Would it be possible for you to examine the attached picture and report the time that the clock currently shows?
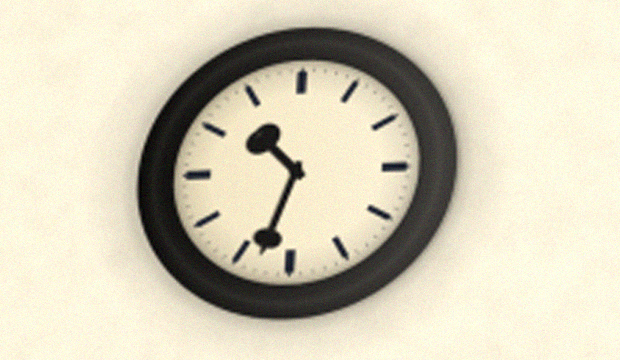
10:33
